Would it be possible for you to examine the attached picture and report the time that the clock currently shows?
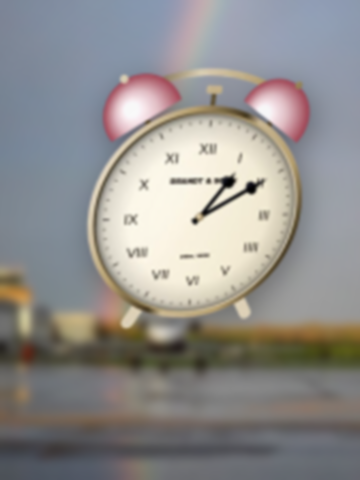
1:10
